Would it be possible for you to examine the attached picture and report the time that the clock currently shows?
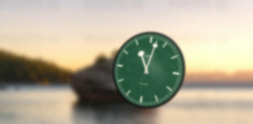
11:02
